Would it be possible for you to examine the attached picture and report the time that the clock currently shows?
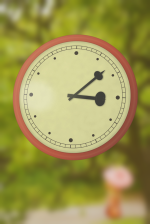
3:08
